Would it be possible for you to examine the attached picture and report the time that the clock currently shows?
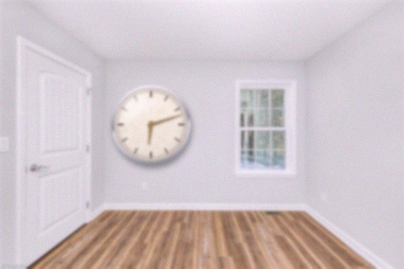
6:12
